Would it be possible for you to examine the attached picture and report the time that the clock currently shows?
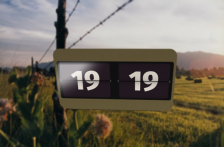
19:19
